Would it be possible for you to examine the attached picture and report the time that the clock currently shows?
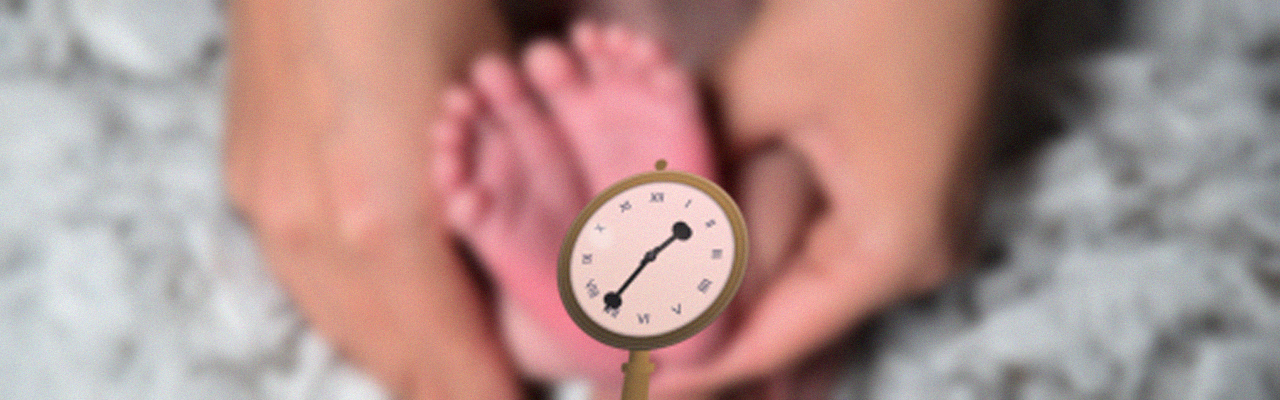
1:36
